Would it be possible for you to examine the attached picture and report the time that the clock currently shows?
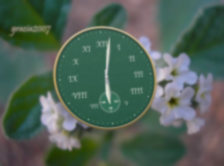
6:02
